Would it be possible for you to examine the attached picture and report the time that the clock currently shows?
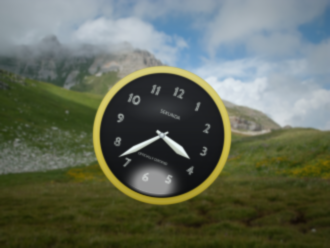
3:37
